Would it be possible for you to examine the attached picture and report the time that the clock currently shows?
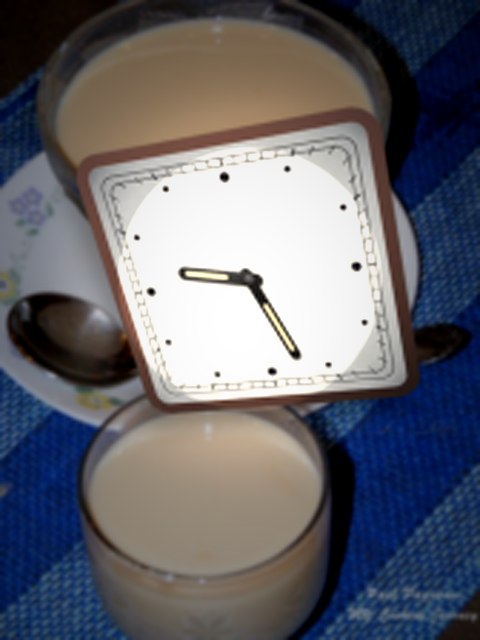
9:27
